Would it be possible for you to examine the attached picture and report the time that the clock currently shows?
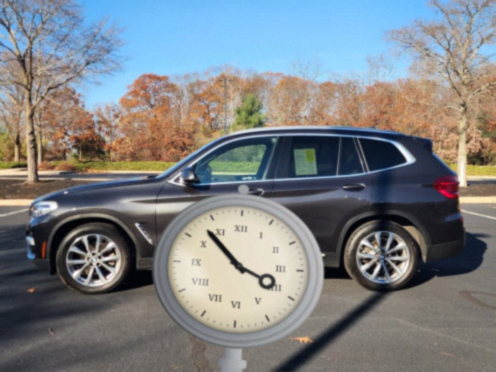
3:53
